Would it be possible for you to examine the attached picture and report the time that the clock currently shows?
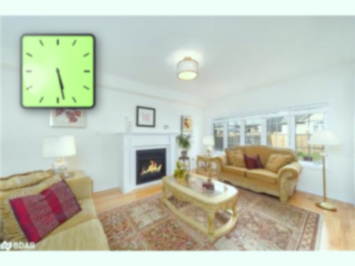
5:28
